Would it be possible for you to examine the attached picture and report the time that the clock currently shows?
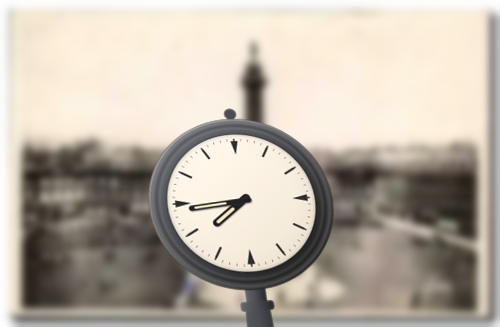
7:44
